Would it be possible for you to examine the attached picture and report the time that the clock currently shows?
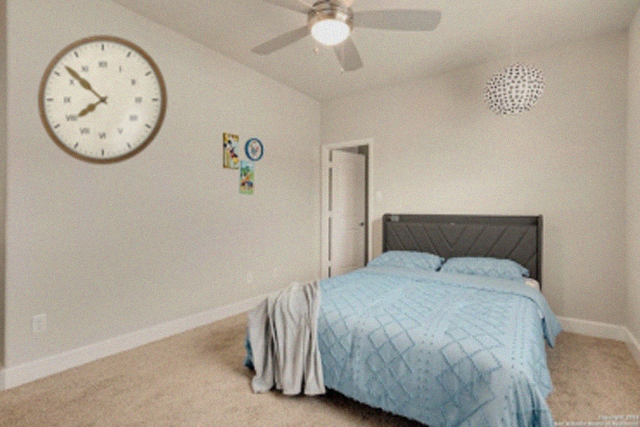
7:52
